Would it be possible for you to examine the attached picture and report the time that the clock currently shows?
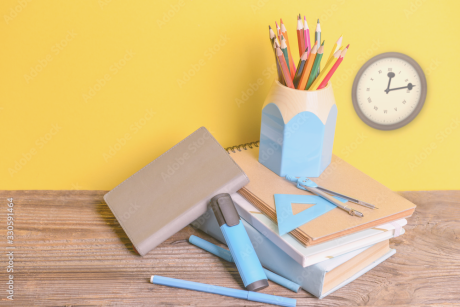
12:13
